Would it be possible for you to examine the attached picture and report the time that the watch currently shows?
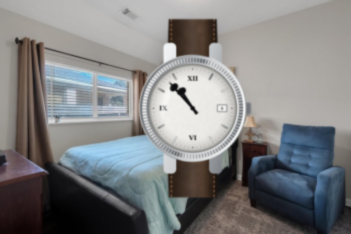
10:53
